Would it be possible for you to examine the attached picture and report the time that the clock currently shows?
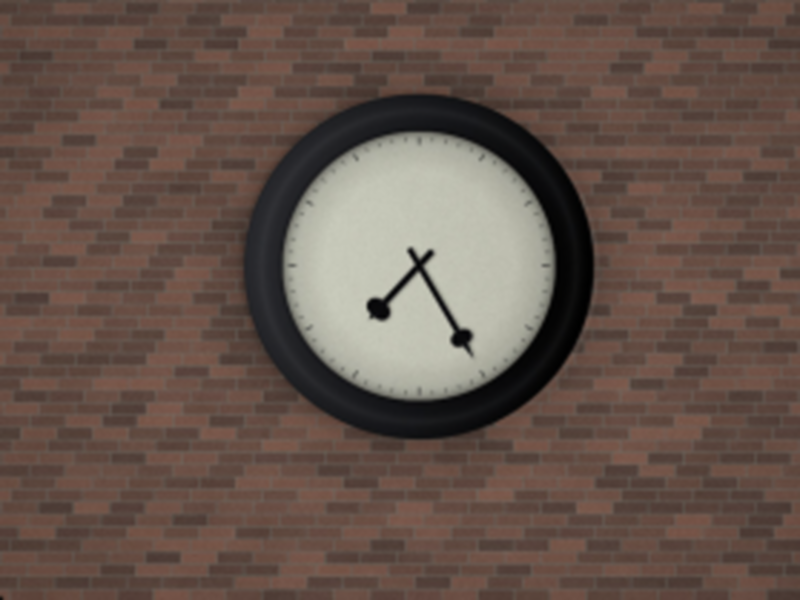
7:25
